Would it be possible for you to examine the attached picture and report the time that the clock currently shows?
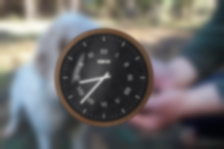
8:37
